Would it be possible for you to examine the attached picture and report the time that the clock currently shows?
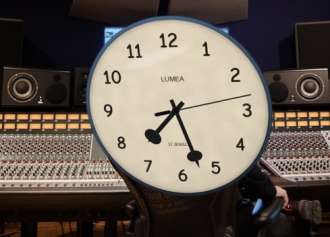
7:27:13
